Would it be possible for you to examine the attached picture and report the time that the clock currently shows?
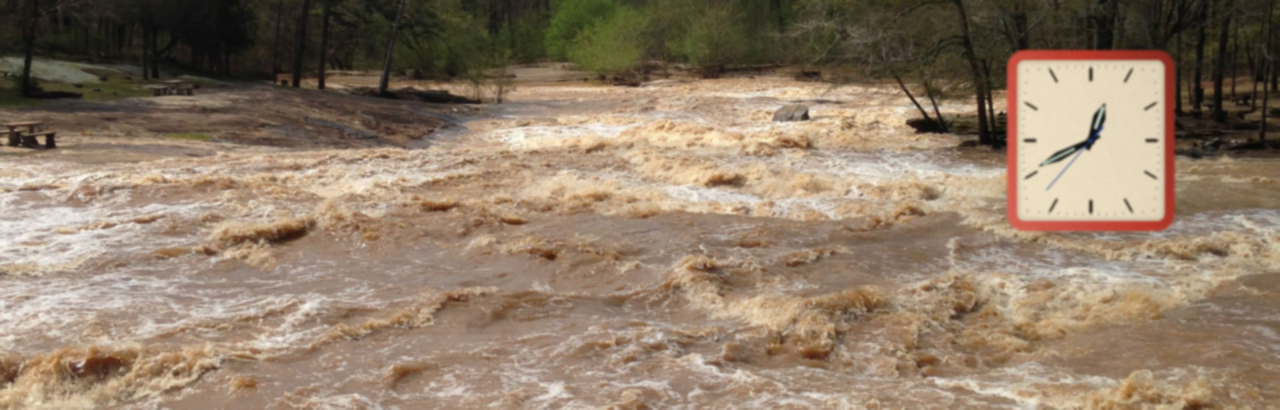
12:40:37
